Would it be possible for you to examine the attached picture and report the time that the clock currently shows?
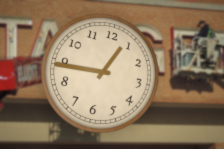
12:44
